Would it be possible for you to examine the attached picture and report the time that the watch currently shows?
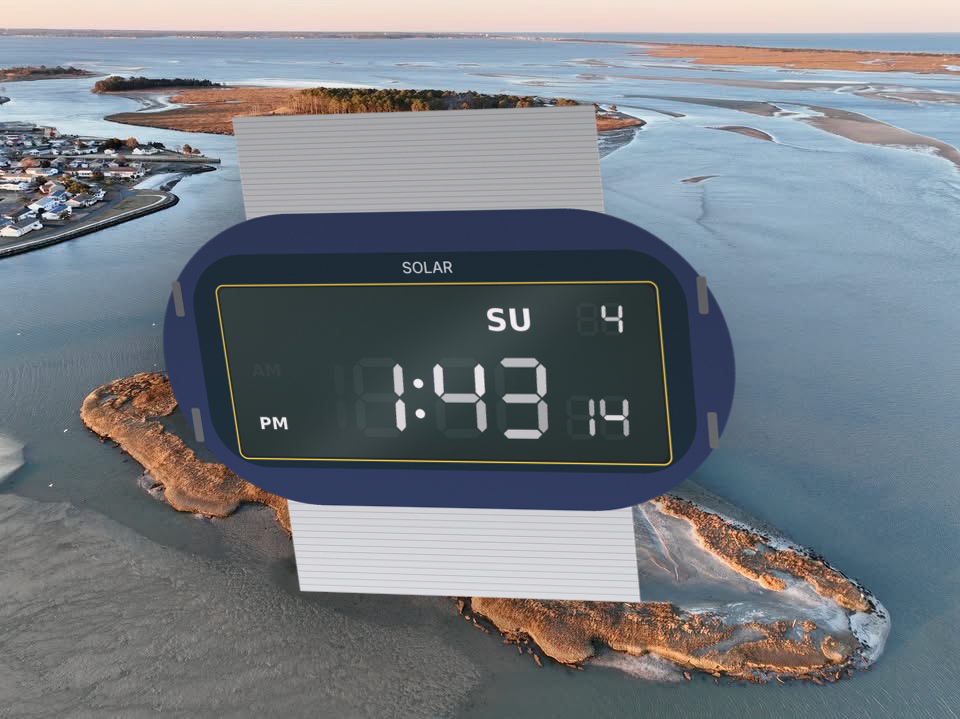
1:43:14
